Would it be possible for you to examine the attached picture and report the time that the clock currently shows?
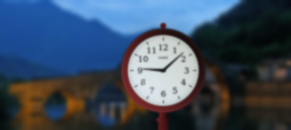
9:08
